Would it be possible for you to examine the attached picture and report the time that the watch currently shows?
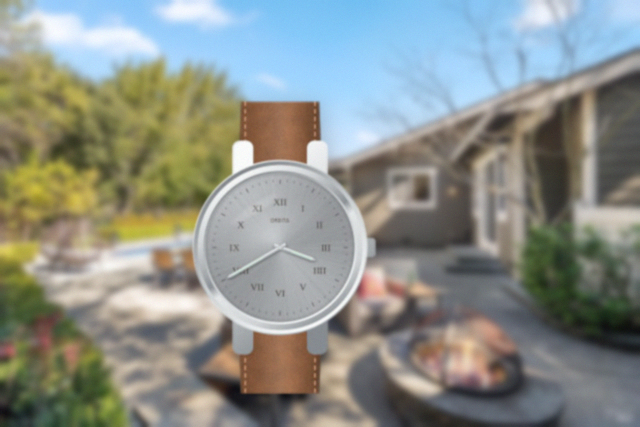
3:40
